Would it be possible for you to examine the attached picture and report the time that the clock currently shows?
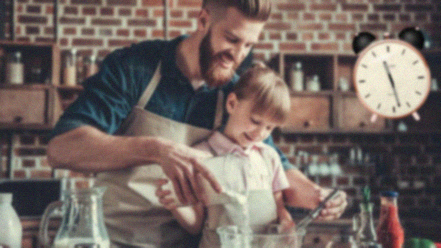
11:28
